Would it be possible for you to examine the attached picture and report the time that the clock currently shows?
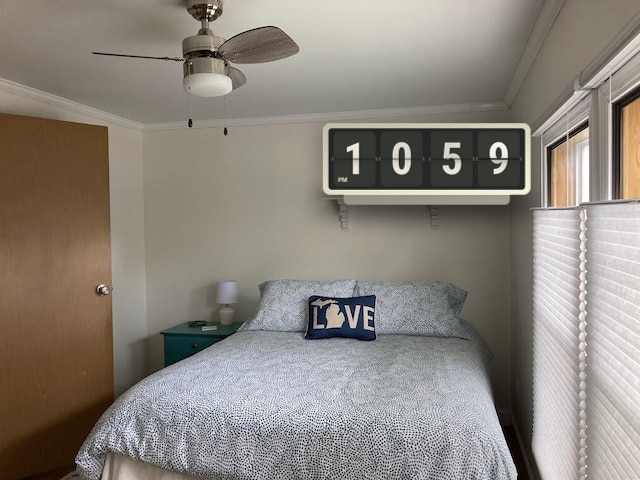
10:59
